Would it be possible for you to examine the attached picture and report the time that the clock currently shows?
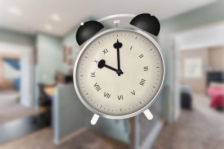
10:00
